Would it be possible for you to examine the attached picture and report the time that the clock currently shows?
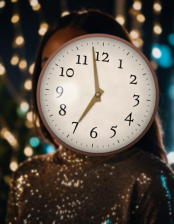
6:58
